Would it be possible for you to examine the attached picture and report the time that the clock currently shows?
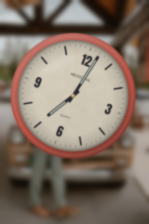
7:02
